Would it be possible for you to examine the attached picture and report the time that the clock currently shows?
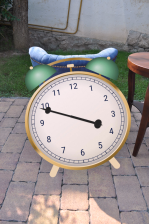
3:49
